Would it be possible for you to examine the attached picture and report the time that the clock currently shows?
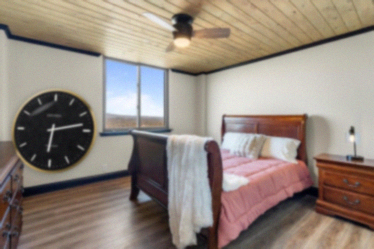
6:13
